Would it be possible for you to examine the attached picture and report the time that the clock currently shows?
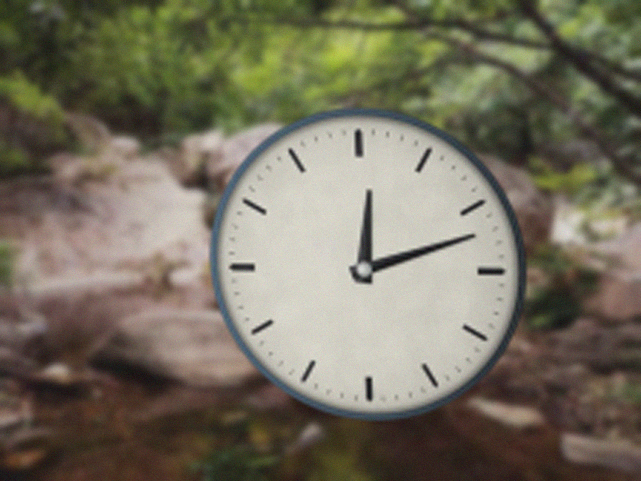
12:12
